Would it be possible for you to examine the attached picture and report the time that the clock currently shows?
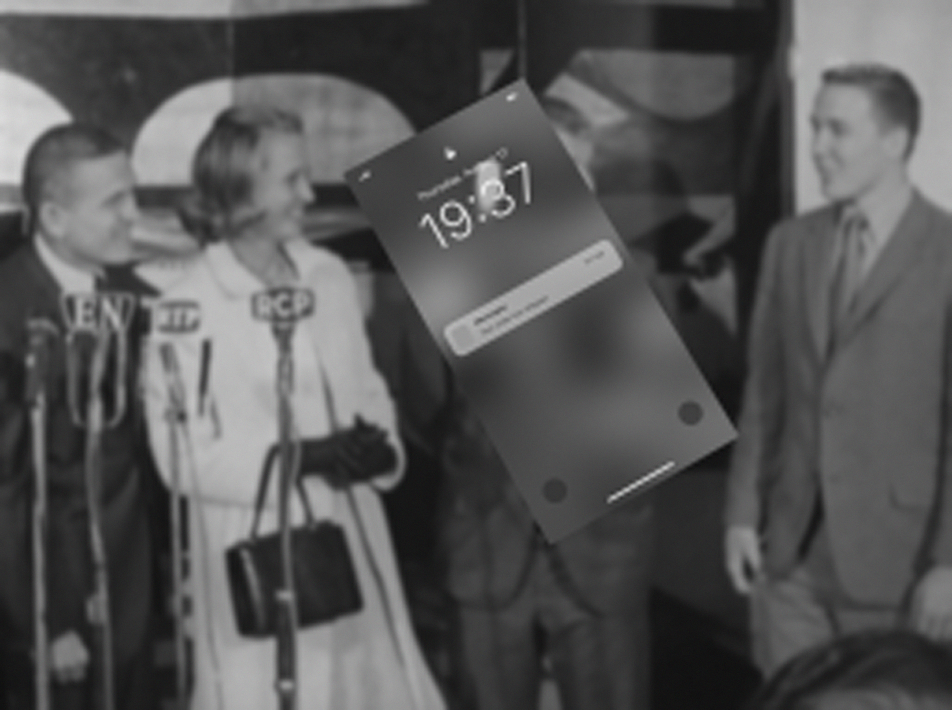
19:37
